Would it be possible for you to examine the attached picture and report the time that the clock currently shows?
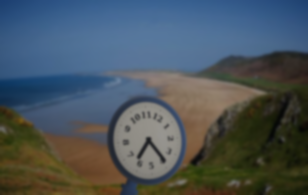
6:19
